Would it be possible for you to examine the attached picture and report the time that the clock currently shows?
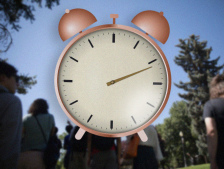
2:11
